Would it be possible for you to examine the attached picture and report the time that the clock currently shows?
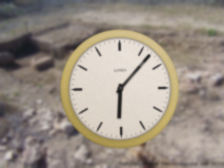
6:07
